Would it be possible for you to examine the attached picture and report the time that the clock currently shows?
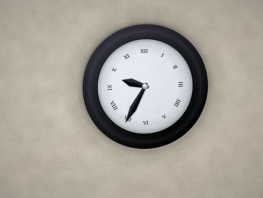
9:35
